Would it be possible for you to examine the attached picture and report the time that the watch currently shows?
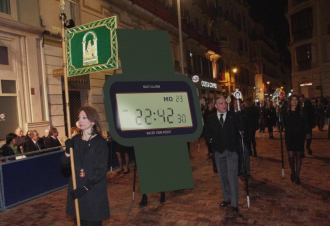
22:42:30
